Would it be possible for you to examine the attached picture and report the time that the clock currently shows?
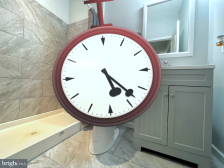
5:23
